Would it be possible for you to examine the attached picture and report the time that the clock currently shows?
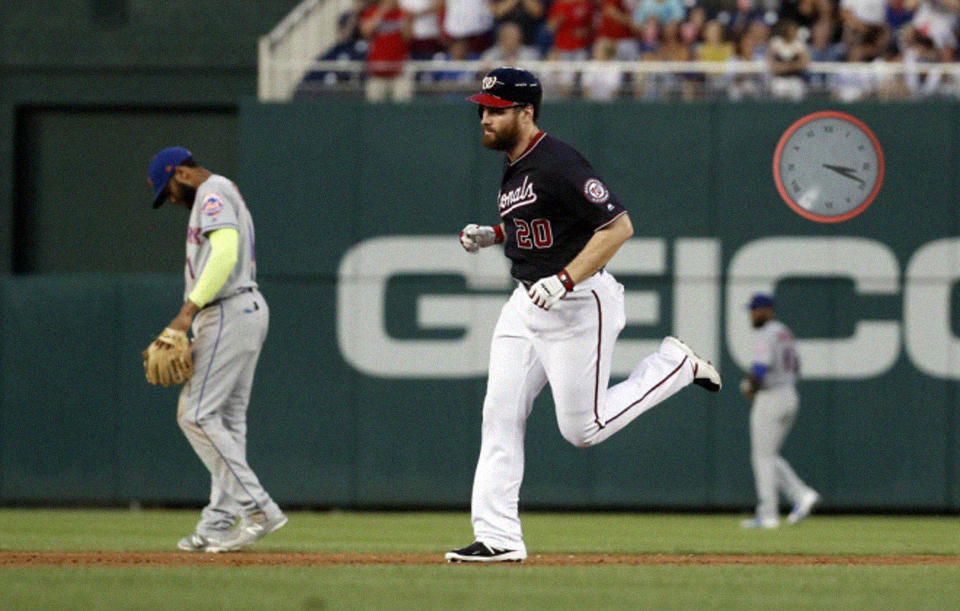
3:19
